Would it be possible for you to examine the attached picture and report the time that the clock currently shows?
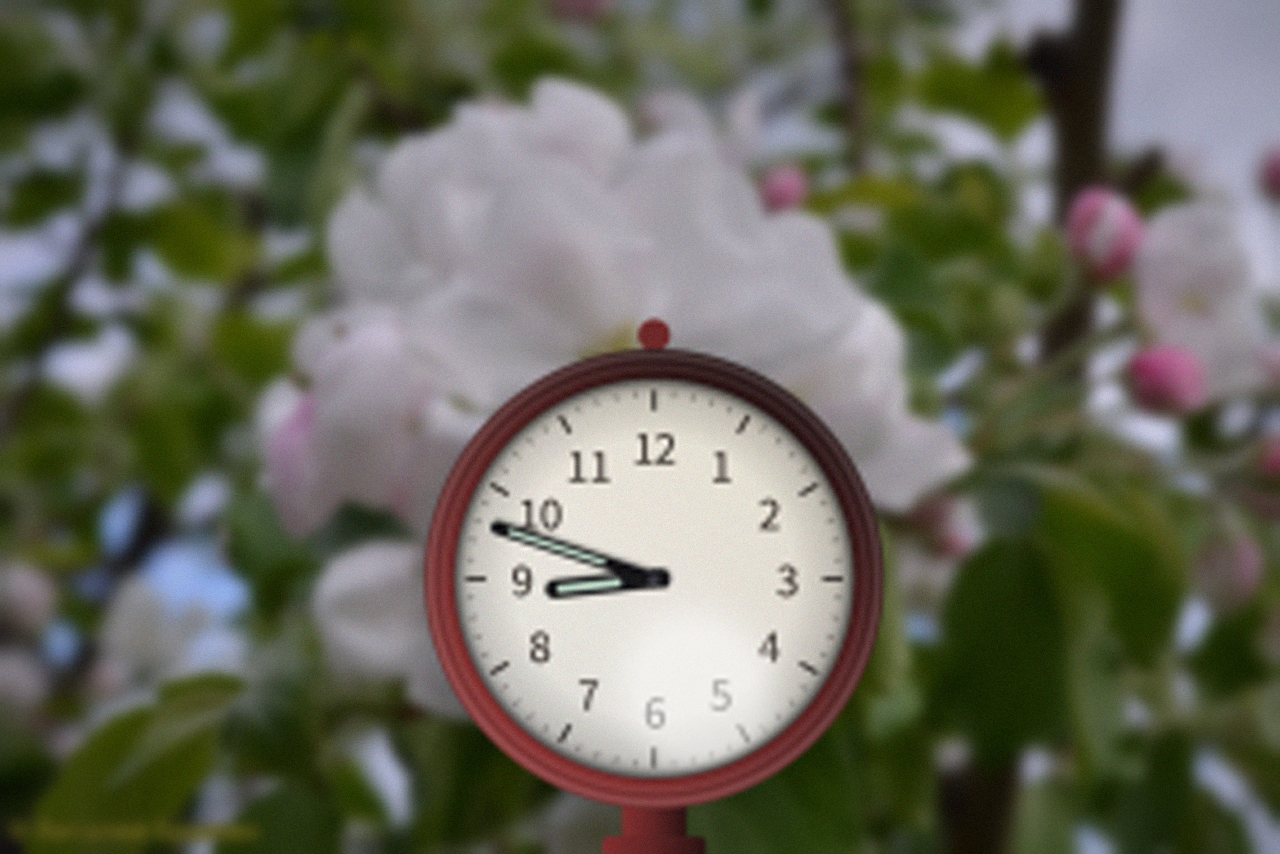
8:48
